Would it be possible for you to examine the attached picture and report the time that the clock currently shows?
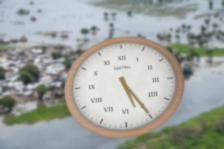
5:25
